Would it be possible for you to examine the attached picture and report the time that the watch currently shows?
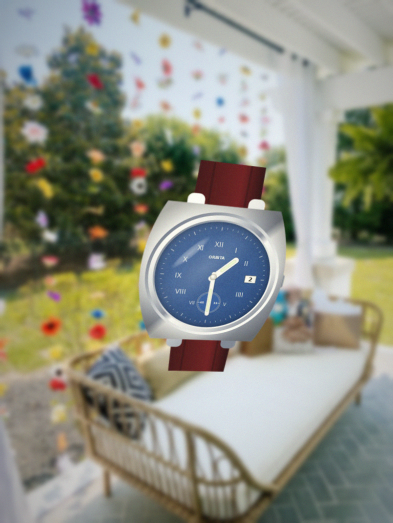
1:30
